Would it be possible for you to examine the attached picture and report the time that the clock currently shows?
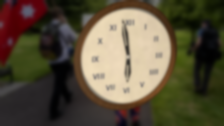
5:58
